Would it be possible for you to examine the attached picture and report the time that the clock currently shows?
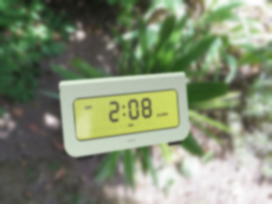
2:08
